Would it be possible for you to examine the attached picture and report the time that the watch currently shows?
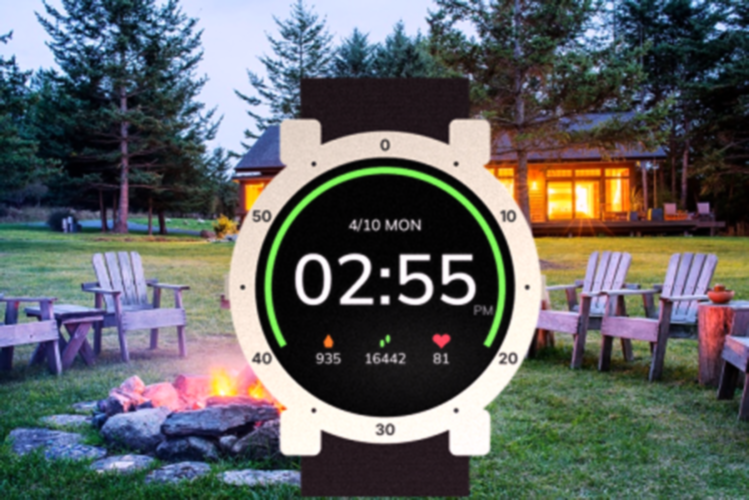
2:55
